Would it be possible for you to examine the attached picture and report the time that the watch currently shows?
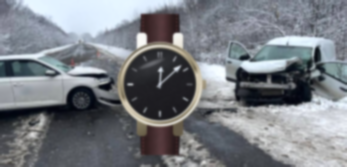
12:08
